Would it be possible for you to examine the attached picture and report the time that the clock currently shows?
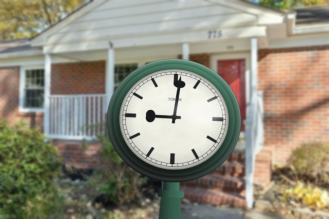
9:01
